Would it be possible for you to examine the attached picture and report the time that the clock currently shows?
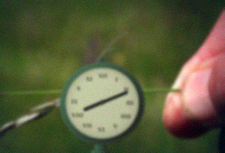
8:11
